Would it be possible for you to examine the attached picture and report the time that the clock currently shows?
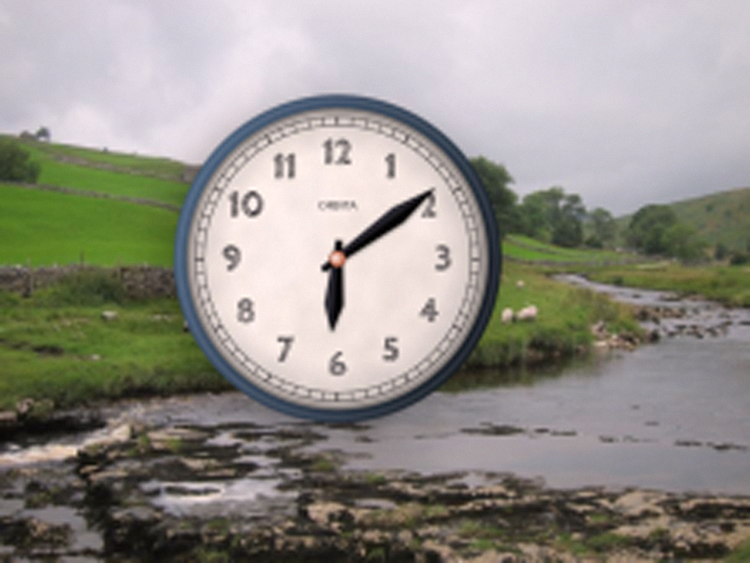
6:09
